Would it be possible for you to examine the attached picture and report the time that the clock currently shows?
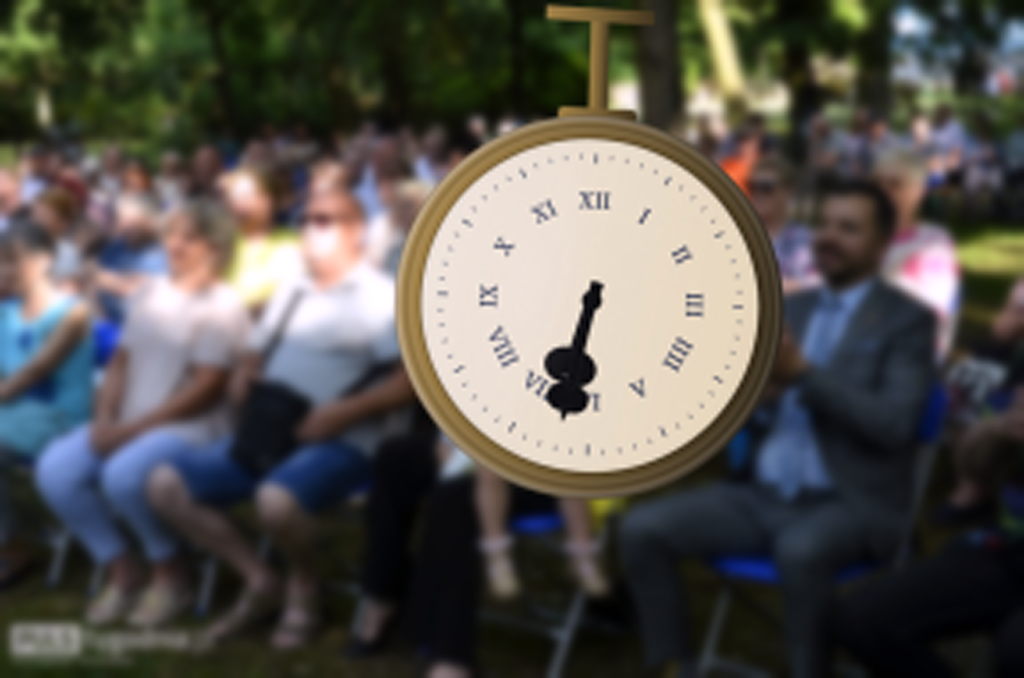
6:32
